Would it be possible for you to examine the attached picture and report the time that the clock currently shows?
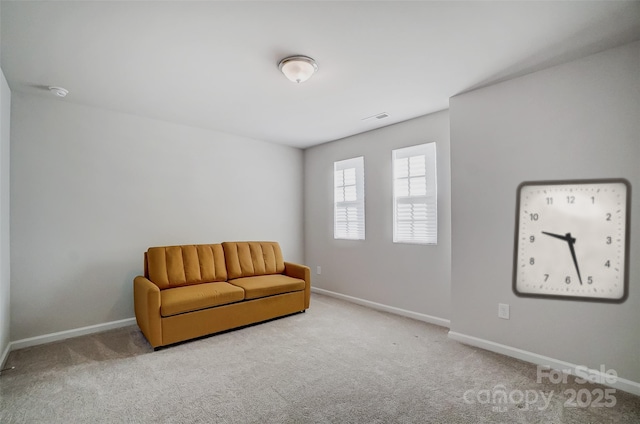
9:27
